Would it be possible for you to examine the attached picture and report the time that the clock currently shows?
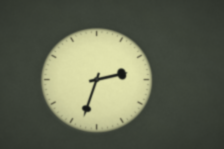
2:33
